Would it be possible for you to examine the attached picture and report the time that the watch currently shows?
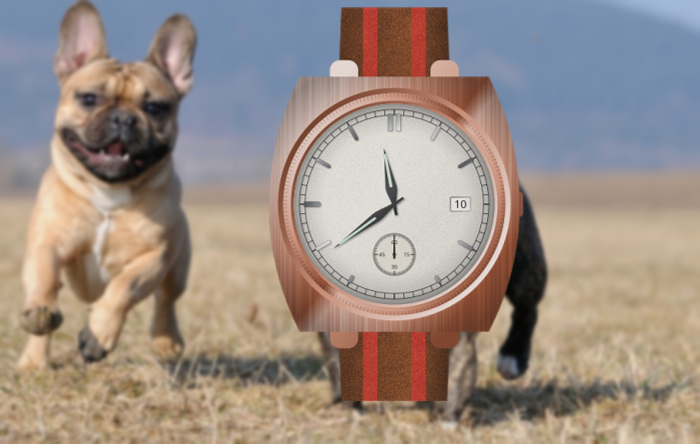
11:39
